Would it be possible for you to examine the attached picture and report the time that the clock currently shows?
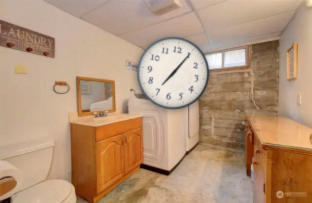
7:05
